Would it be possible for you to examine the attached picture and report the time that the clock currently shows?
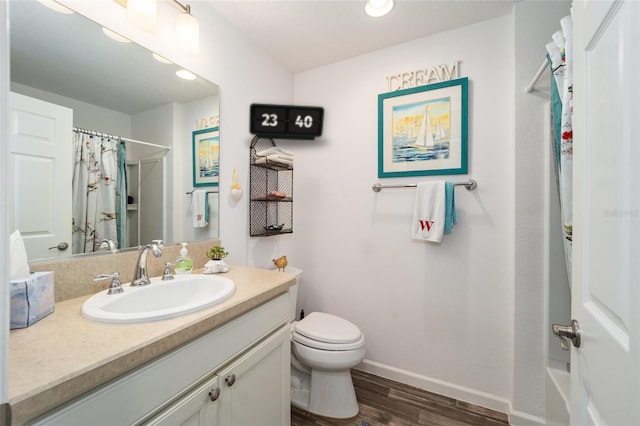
23:40
